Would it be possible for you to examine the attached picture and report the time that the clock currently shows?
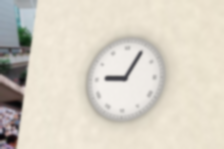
9:05
